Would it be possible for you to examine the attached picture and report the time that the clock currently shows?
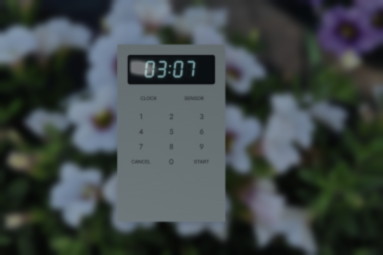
3:07
